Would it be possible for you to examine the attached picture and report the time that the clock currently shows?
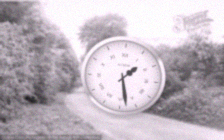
1:28
